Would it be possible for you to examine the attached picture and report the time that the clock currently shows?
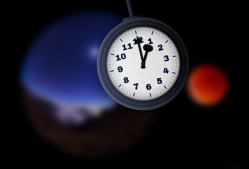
1:00
